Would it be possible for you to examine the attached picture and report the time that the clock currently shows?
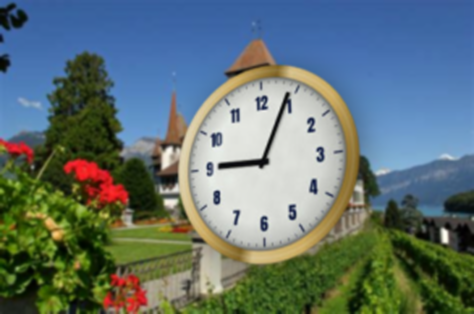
9:04
